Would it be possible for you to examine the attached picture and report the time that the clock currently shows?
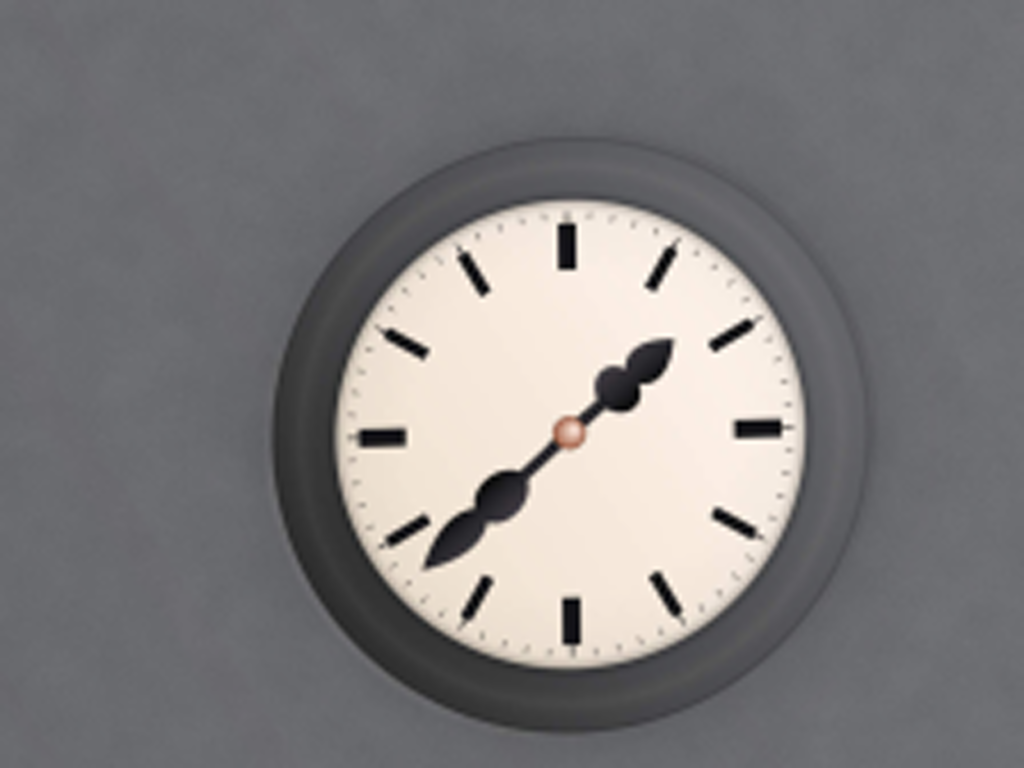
1:38
